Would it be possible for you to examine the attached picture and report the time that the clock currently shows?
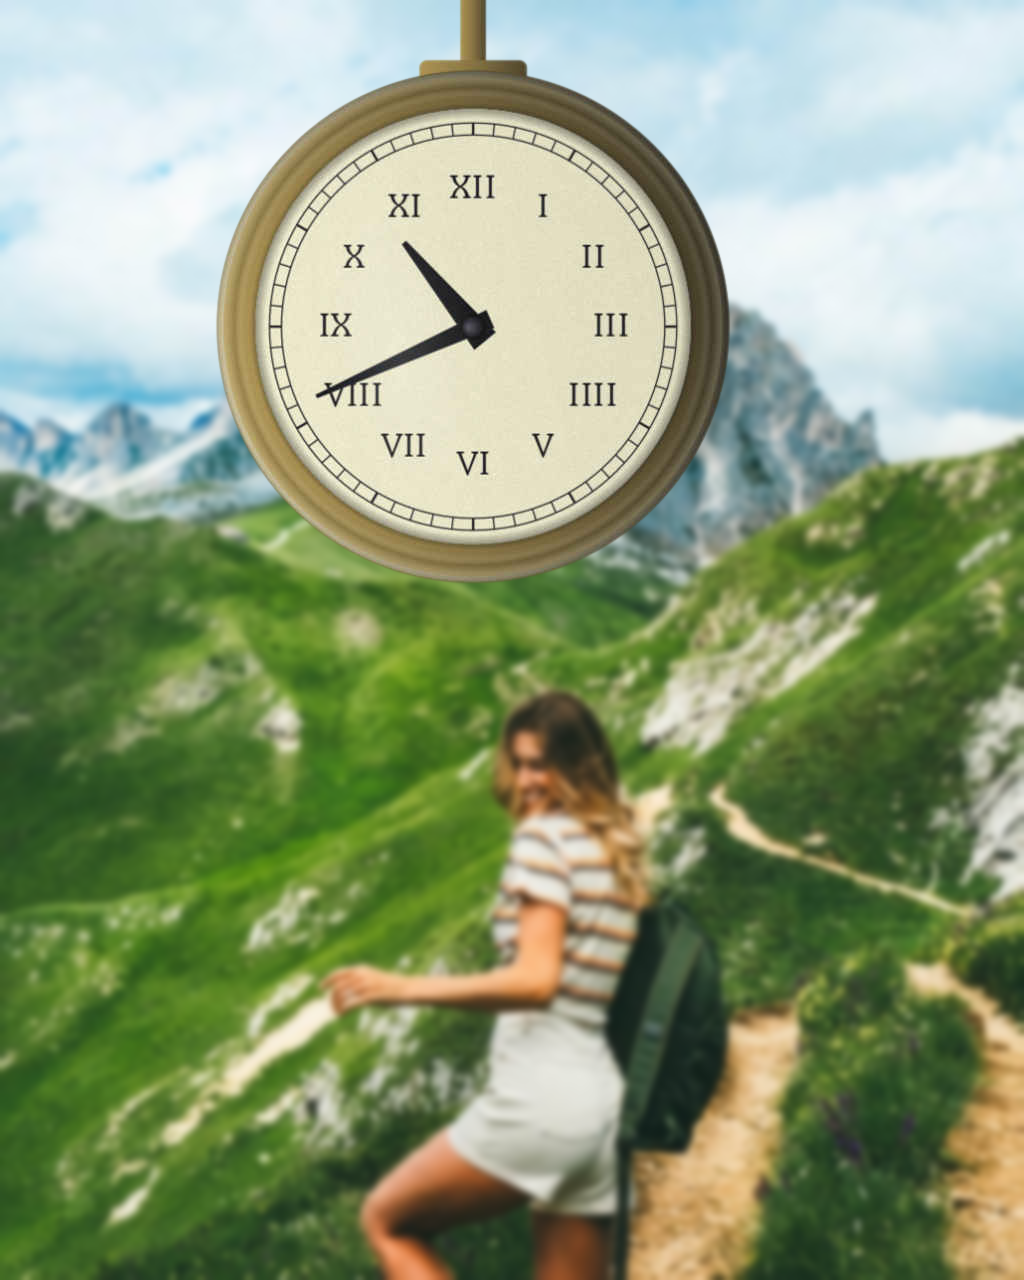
10:41
